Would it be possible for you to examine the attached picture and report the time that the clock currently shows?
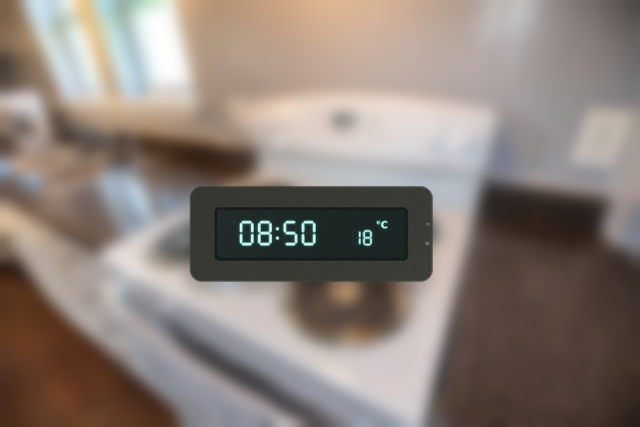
8:50
